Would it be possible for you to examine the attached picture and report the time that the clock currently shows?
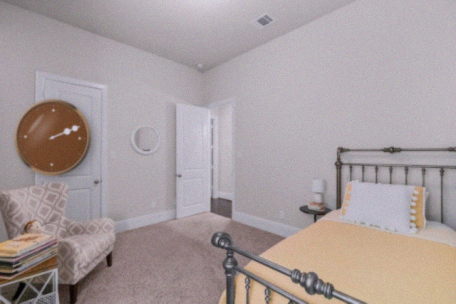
2:11
